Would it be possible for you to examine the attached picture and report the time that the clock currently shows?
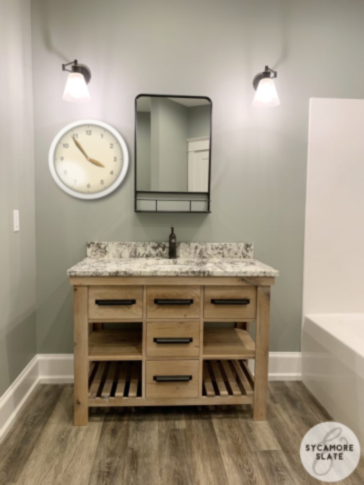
3:54
